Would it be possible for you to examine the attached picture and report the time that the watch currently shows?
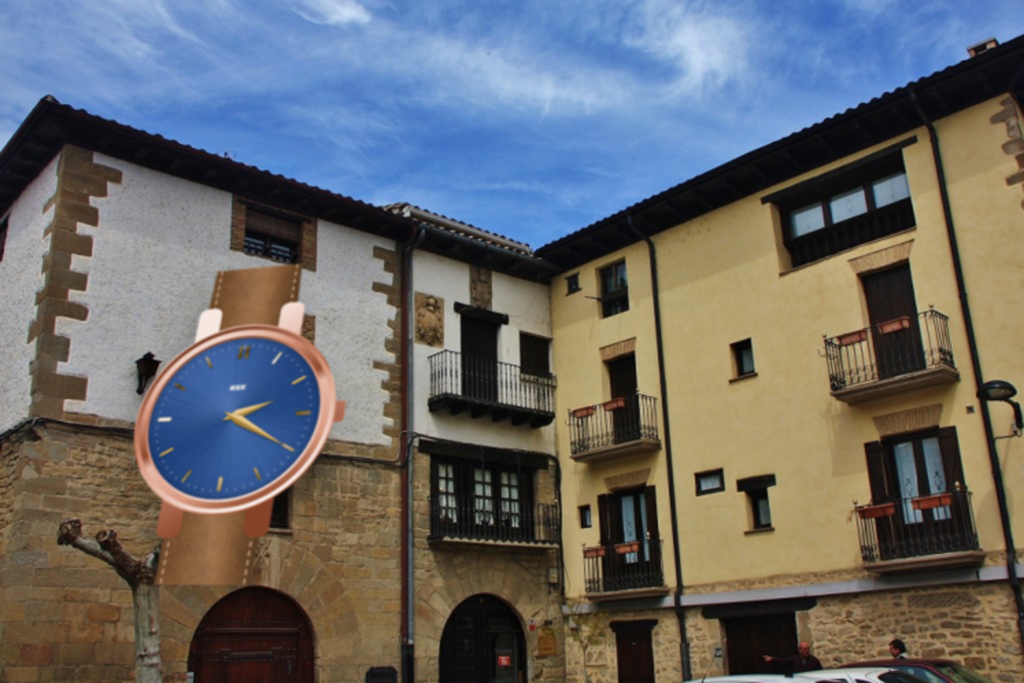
2:20
